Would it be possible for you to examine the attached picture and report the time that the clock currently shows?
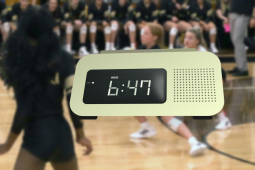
6:47
